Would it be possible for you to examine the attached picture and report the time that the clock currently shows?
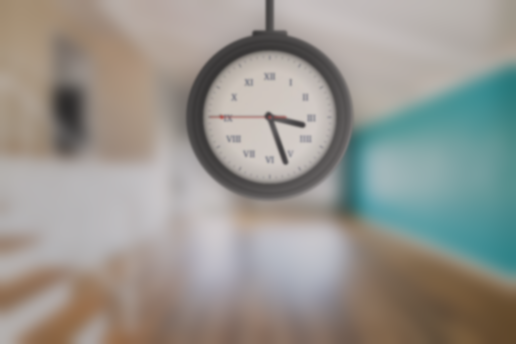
3:26:45
